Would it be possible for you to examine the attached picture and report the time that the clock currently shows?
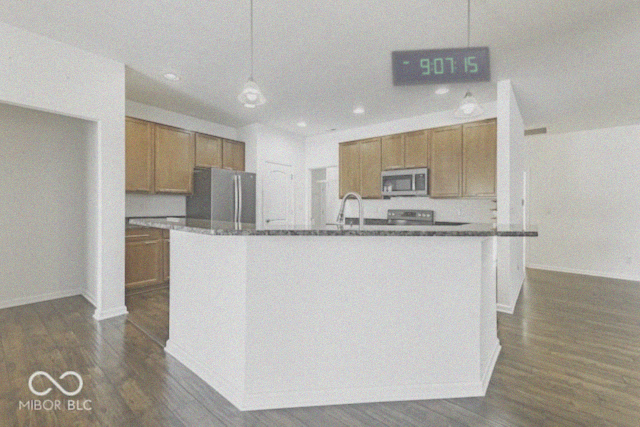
9:07:15
